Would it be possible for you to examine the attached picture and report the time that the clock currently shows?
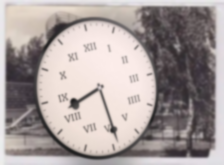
8:29
